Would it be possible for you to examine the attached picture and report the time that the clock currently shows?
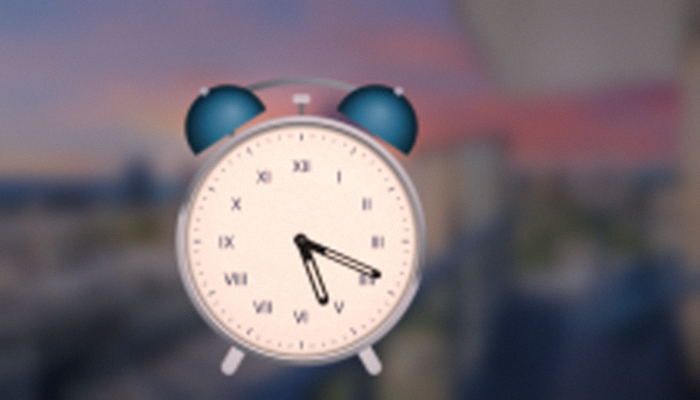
5:19
